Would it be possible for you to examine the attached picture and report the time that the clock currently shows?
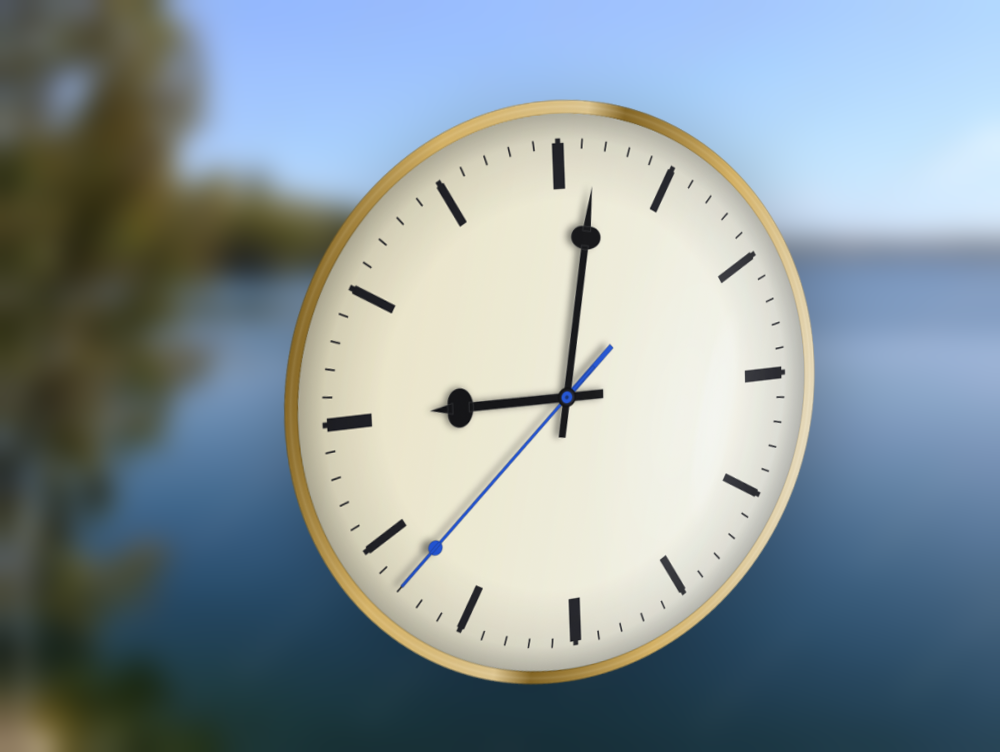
9:01:38
